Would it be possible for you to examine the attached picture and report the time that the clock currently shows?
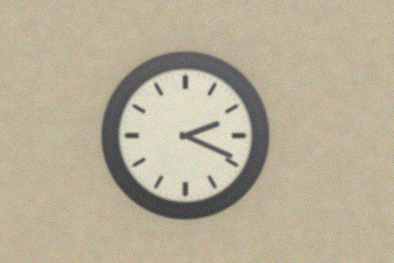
2:19
